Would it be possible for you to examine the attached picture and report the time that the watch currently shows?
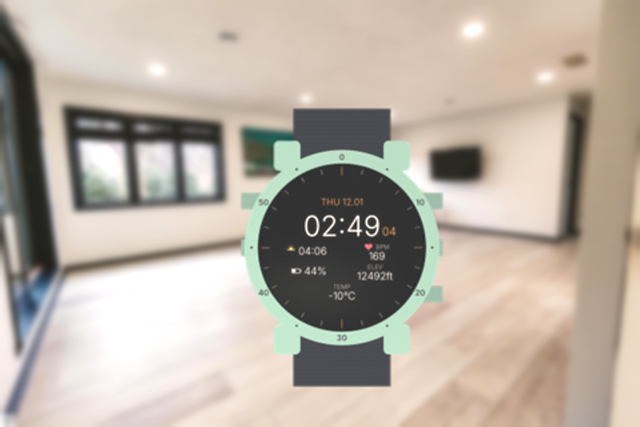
2:49:04
